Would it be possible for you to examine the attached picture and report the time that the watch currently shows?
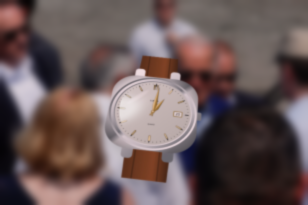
1:01
